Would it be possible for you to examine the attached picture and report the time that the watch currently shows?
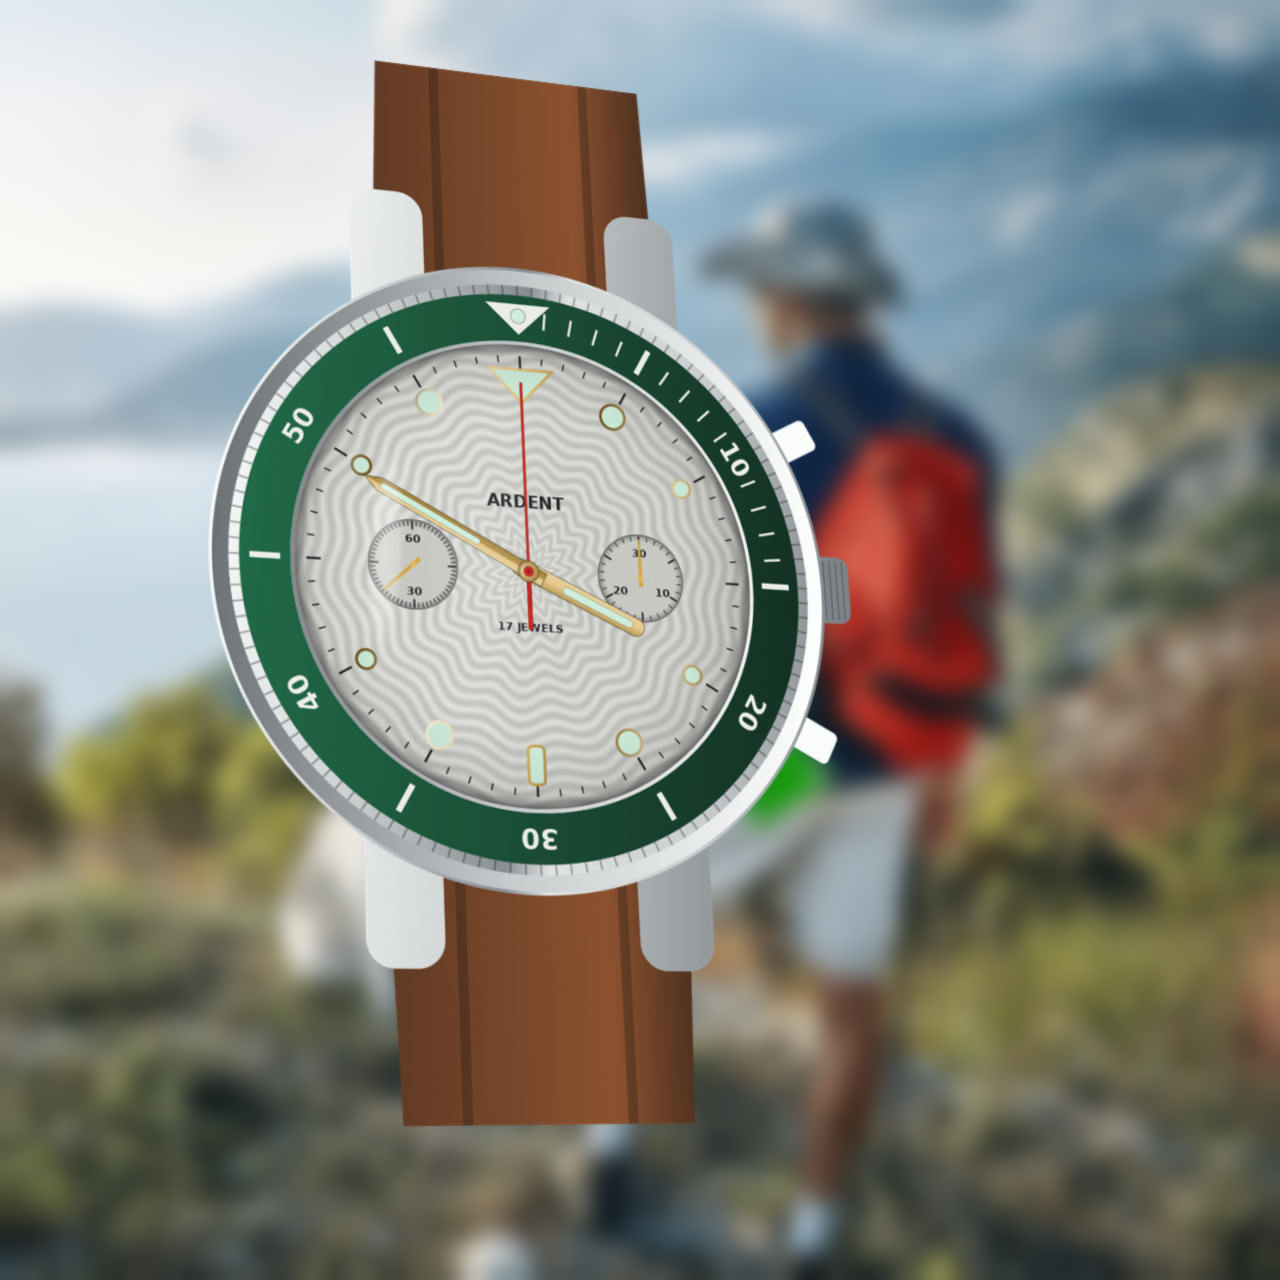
3:49:38
